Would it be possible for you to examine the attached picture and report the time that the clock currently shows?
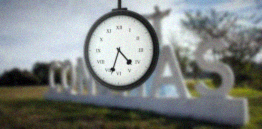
4:33
